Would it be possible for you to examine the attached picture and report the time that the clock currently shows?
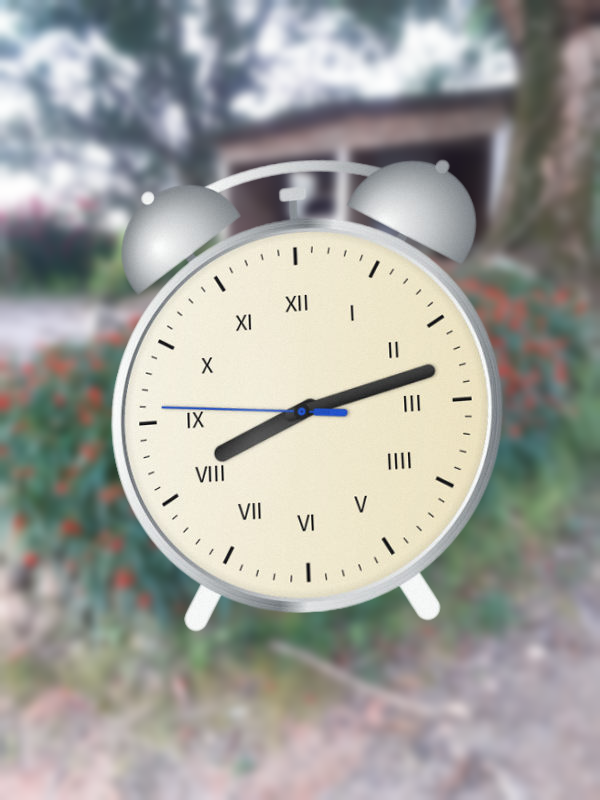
8:12:46
